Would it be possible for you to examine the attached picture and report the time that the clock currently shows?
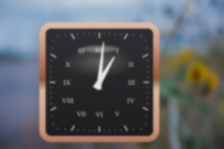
1:01
